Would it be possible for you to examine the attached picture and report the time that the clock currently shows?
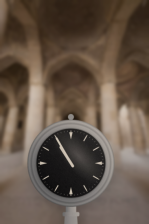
10:55
